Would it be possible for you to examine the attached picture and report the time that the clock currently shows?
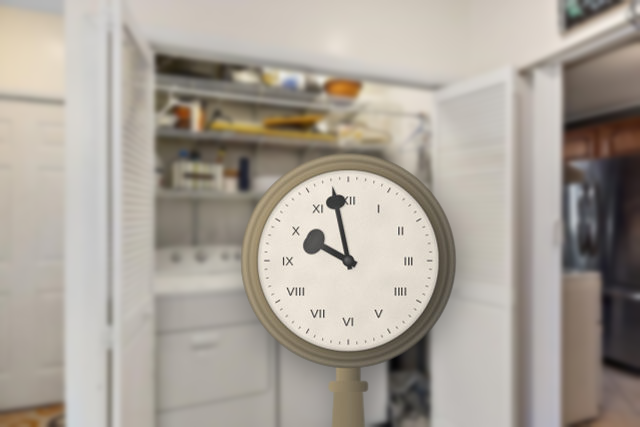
9:58
